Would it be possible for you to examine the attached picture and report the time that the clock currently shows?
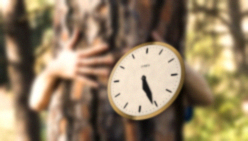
5:26
